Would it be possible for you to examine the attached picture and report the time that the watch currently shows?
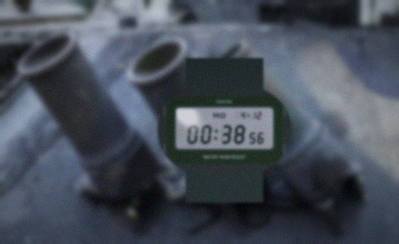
0:38:56
